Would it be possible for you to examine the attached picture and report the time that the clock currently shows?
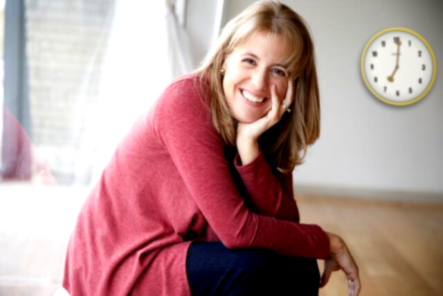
7:01
